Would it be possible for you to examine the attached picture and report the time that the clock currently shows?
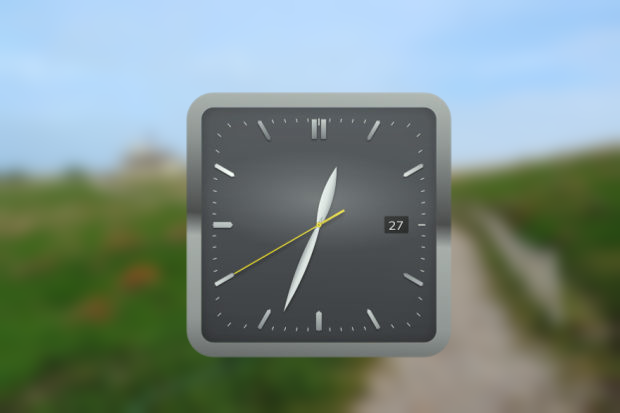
12:33:40
